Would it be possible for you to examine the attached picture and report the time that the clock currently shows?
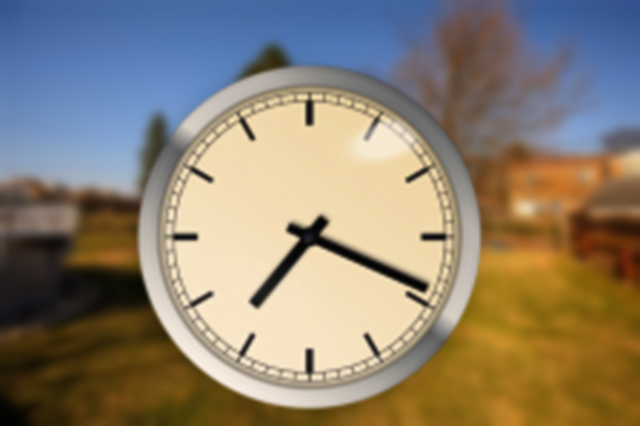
7:19
